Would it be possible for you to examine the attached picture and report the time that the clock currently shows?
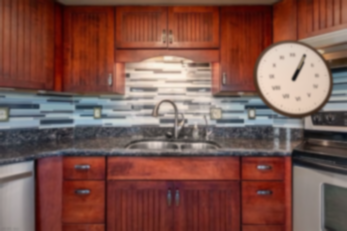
1:05
